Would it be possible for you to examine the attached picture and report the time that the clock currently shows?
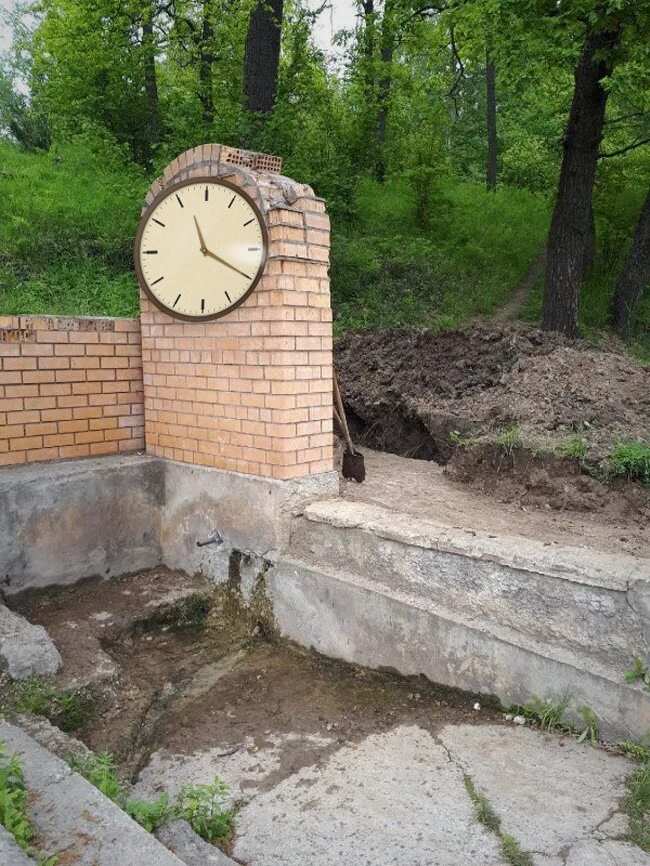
11:20
